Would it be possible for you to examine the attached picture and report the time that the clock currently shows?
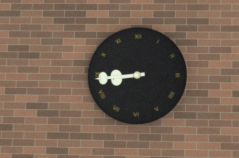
8:44
